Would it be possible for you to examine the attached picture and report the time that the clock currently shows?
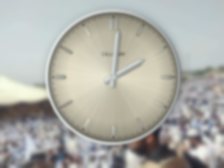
2:01
